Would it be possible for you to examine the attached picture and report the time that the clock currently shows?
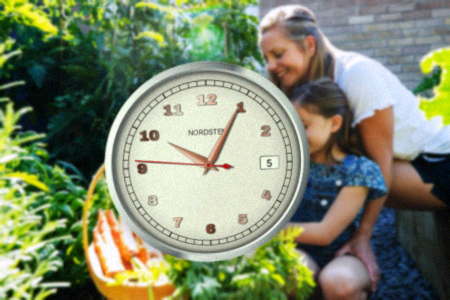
10:04:46
